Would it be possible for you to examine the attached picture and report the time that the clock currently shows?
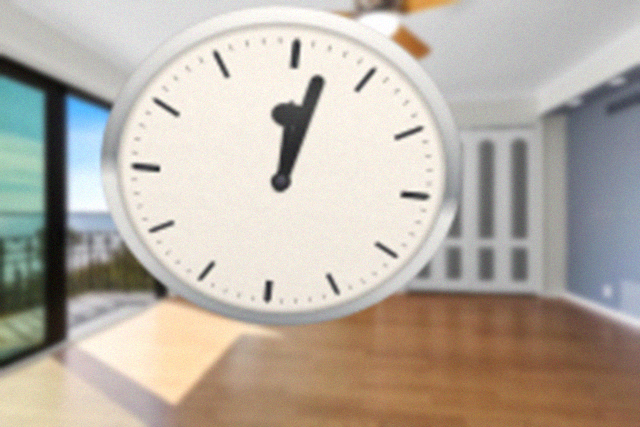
12:02
